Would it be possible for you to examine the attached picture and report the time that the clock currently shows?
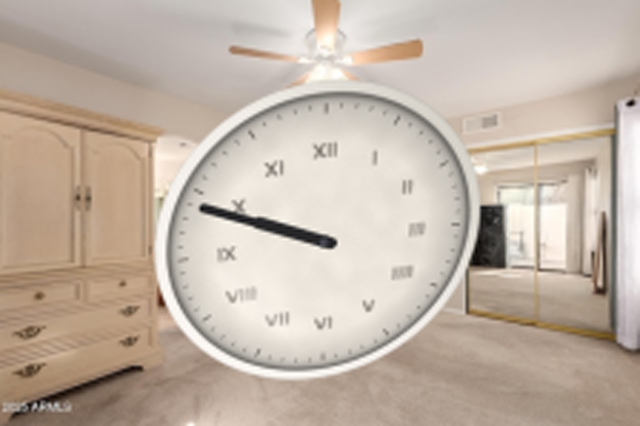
9:49
